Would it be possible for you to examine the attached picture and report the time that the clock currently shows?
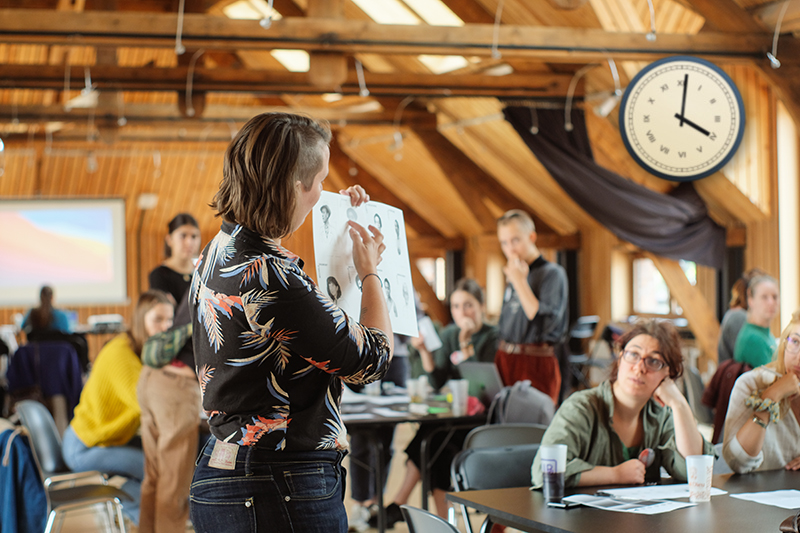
4:01
